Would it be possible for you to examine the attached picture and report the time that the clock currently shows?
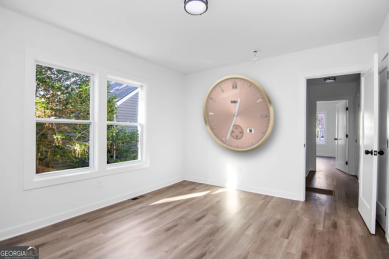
12:34
